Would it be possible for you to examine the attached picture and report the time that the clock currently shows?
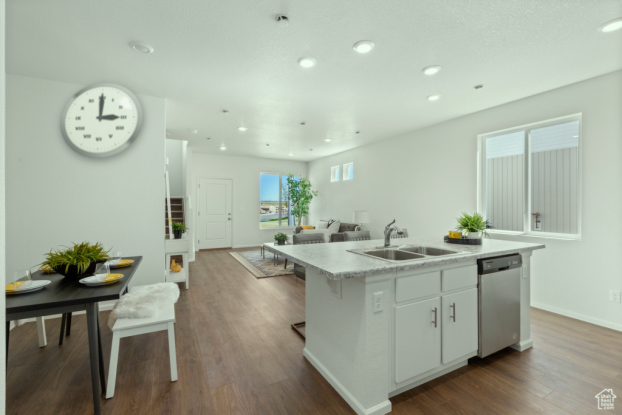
3:00
